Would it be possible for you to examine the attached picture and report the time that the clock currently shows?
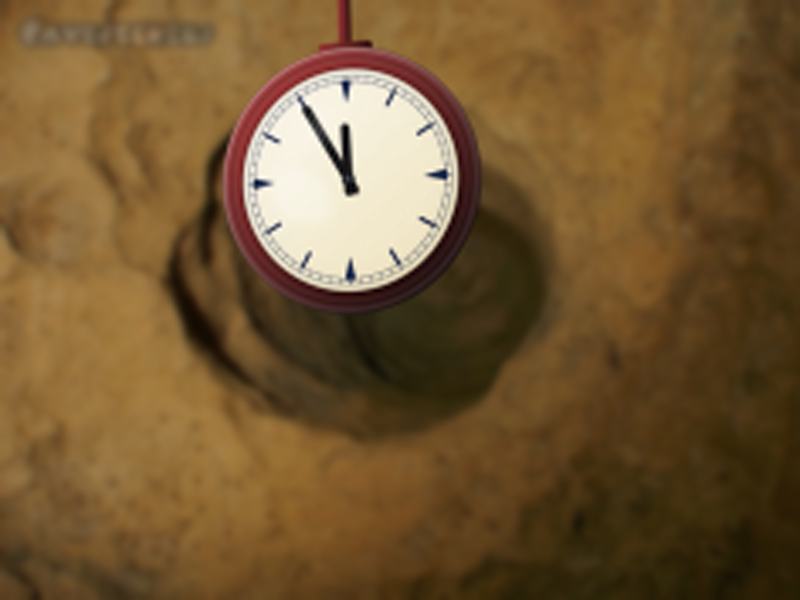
11:55
